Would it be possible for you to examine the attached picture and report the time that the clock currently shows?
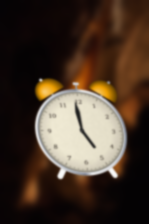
4:59
